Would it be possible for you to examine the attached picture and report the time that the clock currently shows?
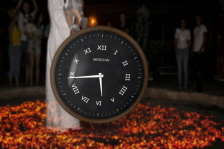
5:44
